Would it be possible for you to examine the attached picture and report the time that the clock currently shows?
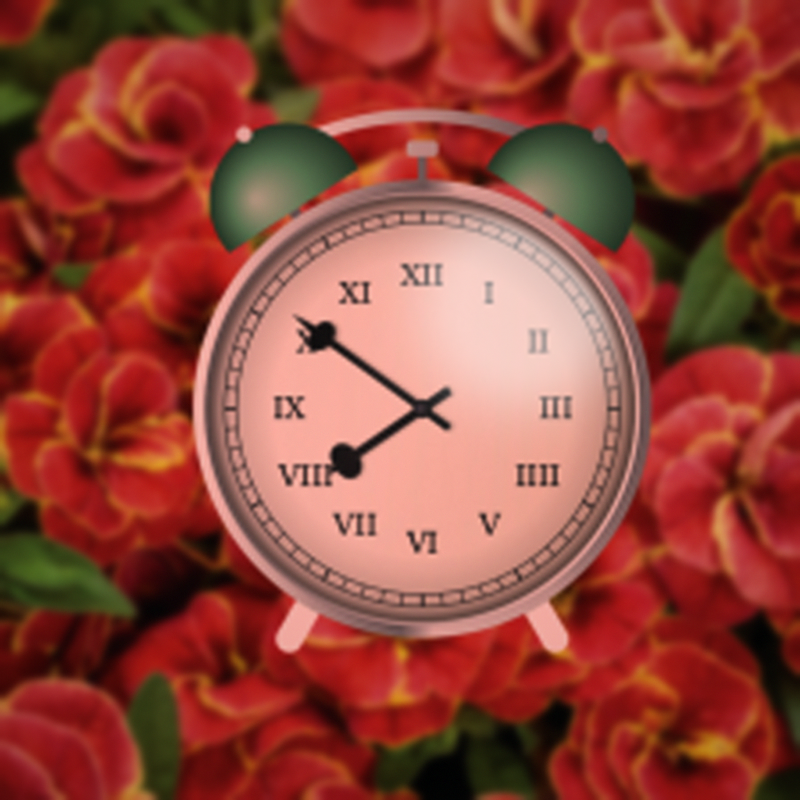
7:51
